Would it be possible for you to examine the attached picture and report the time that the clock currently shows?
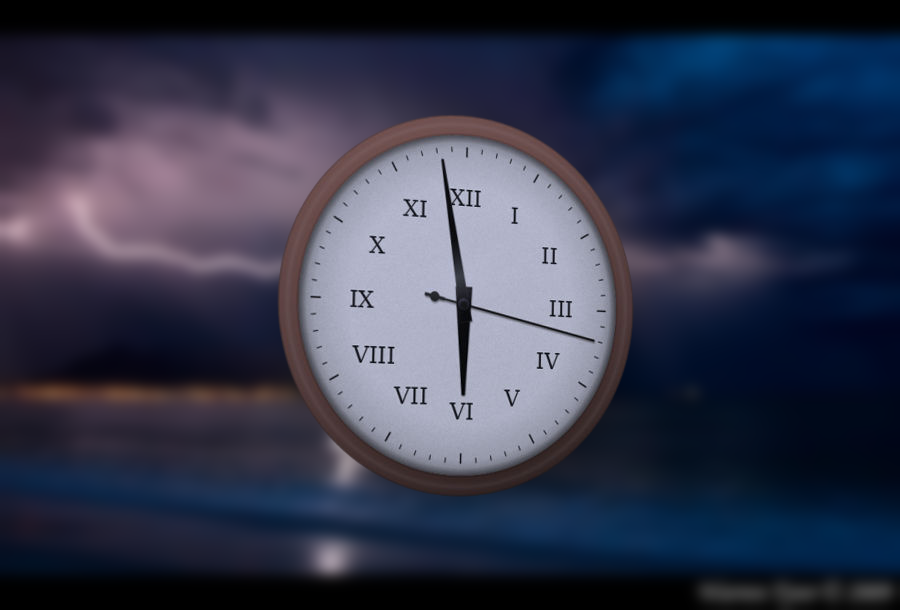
5:58:17
